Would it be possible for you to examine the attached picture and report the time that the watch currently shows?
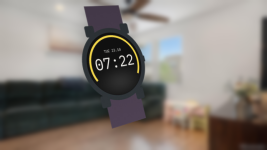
7:22
